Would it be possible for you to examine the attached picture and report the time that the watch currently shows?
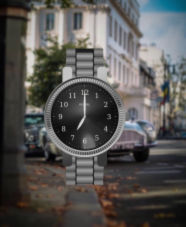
7:00
